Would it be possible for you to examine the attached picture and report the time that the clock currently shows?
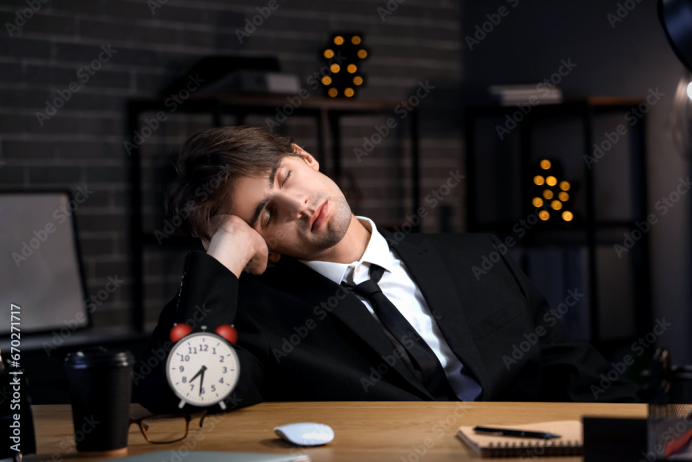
7:31
